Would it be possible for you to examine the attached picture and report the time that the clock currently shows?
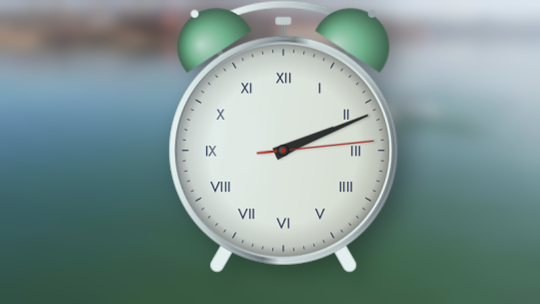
2:11:14
